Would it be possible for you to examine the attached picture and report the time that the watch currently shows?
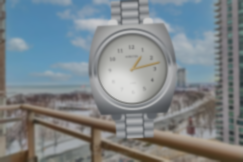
1:13
